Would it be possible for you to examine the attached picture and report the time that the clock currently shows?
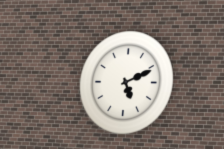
5:11
